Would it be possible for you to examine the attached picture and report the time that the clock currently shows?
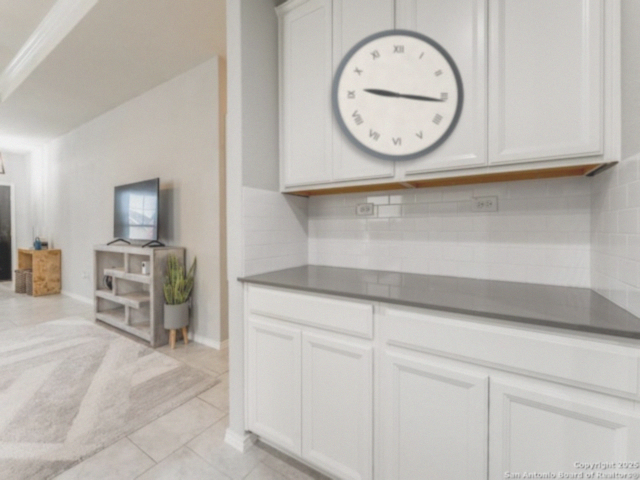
9:16
